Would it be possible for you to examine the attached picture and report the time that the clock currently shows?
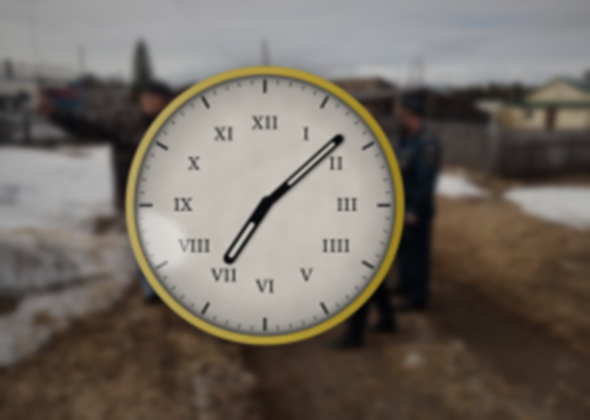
7:08
